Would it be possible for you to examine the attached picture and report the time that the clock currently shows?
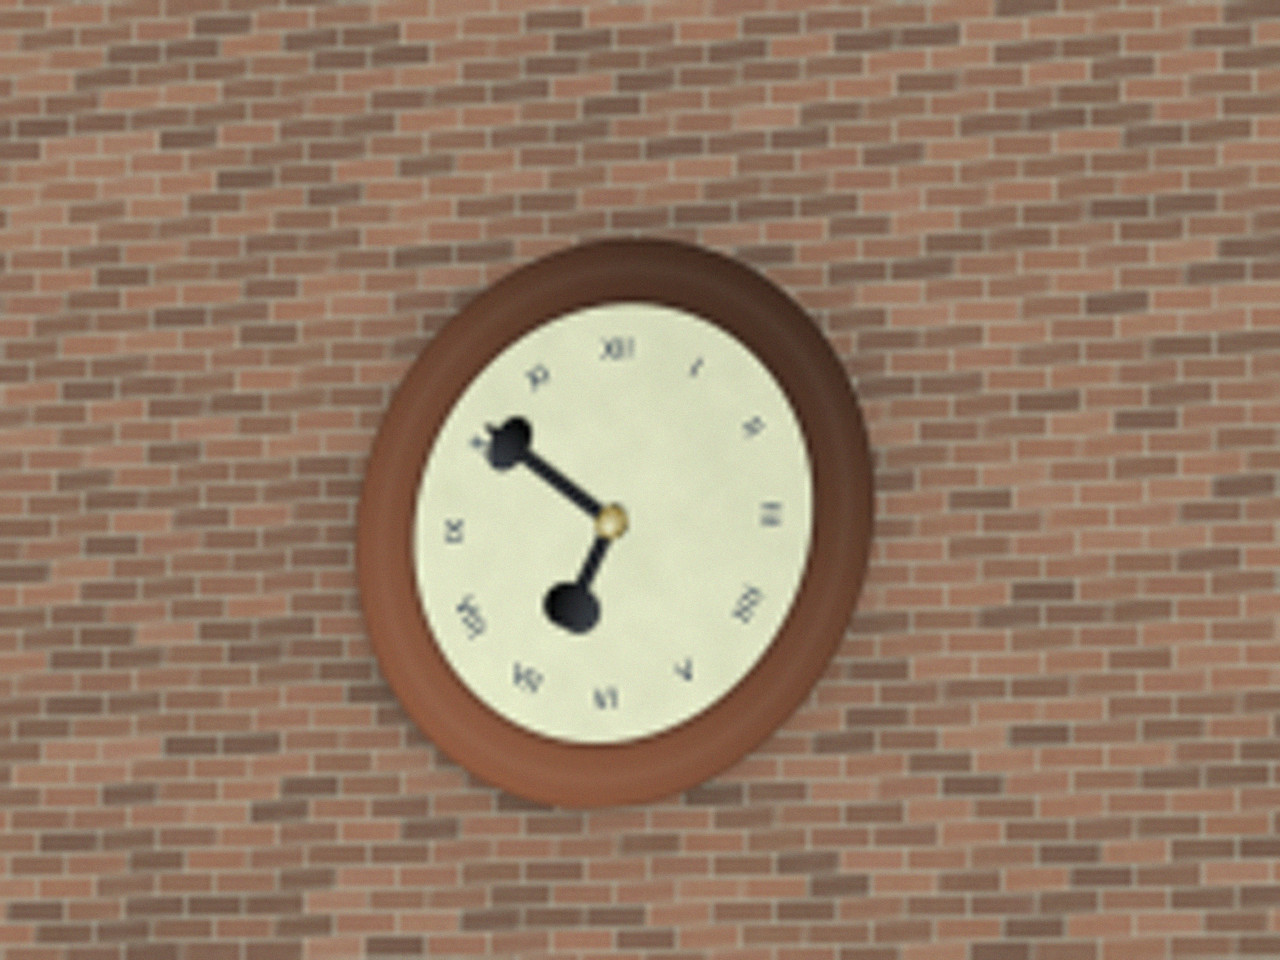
6:51
